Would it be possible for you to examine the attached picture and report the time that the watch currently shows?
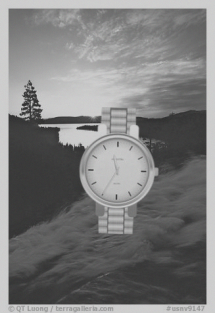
11:35
